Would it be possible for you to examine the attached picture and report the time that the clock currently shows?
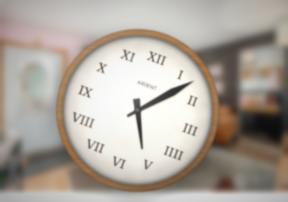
5:07
